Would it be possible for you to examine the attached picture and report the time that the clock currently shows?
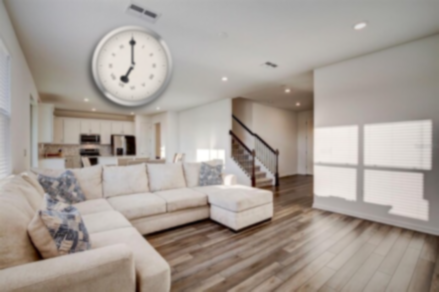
7:00
